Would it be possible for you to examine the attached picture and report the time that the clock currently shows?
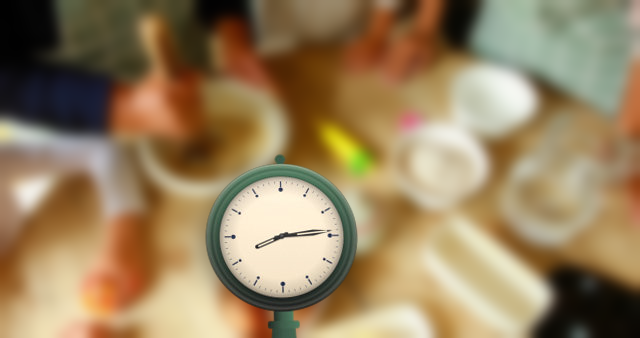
8:14
